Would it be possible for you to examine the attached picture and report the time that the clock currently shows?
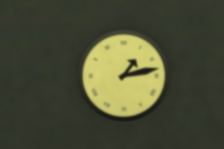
1:13
